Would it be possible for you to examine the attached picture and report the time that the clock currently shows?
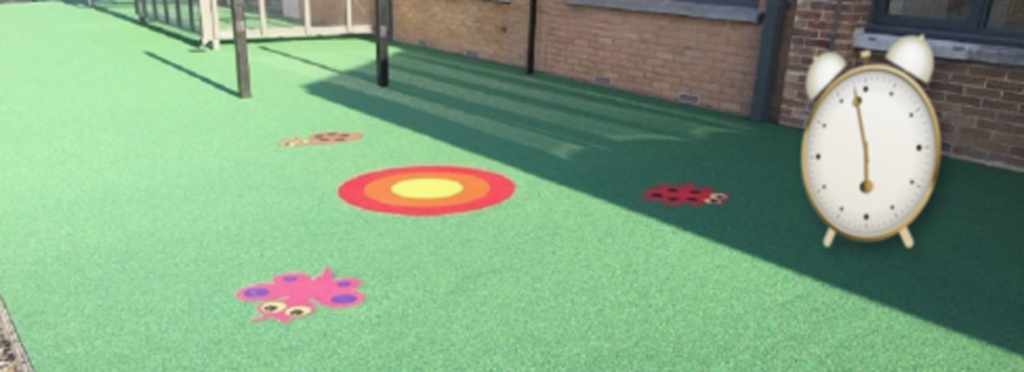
5:58
